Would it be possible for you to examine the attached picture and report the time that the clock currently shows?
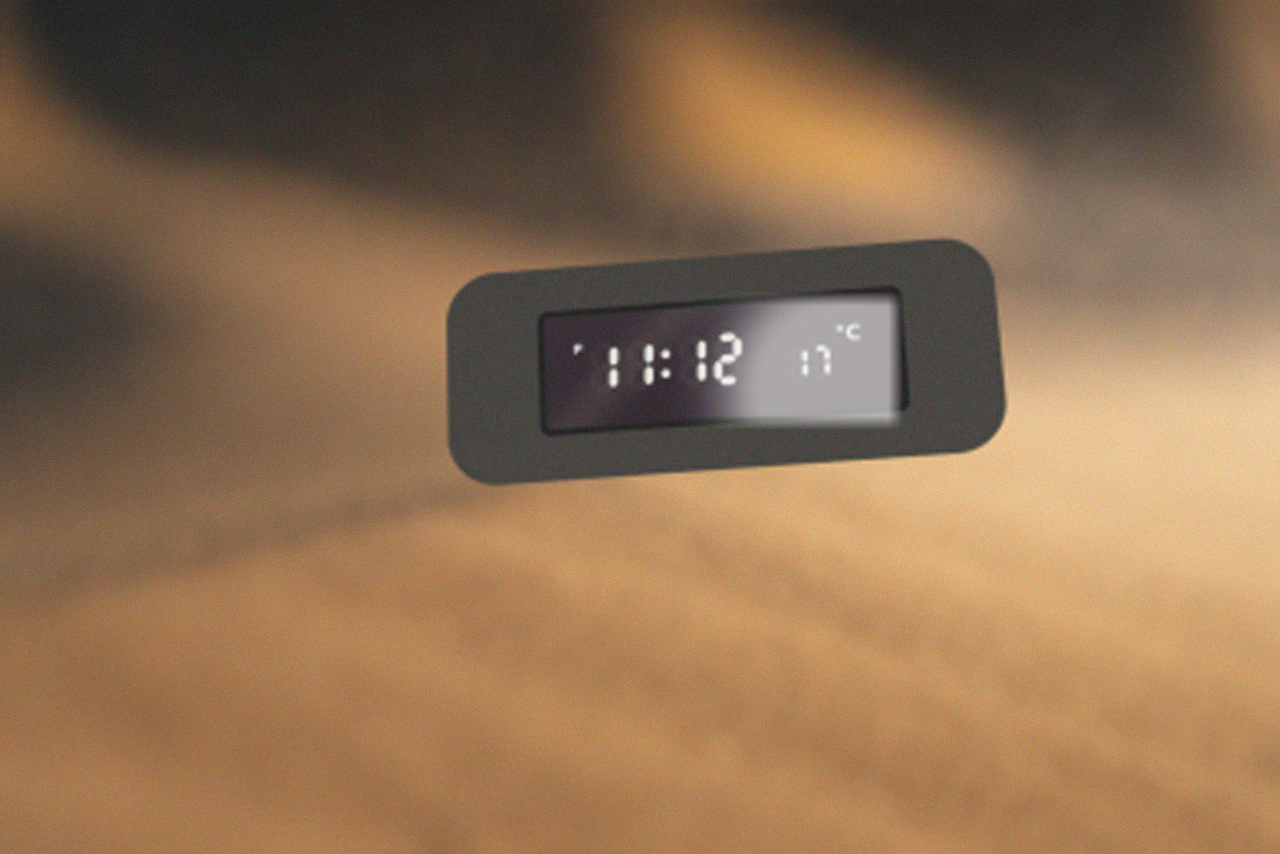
11:12
